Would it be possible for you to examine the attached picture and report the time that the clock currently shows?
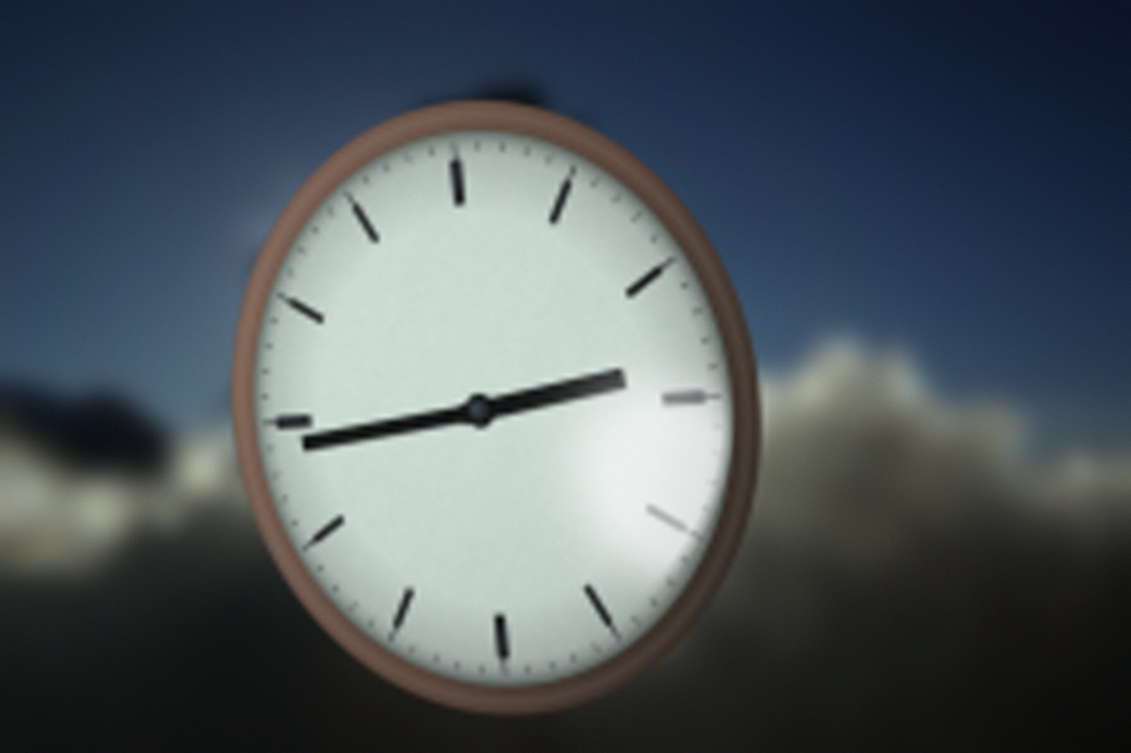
2:44
